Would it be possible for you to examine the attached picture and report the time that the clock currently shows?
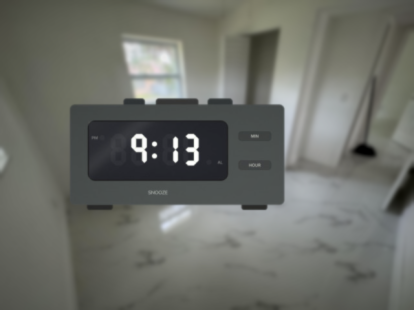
9:13
